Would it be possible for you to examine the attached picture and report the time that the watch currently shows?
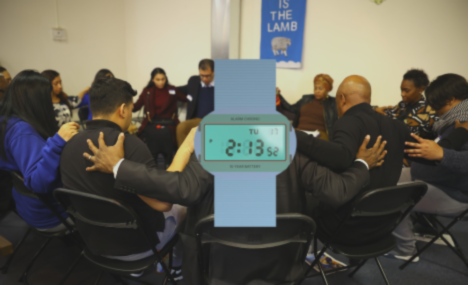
2:13:52
